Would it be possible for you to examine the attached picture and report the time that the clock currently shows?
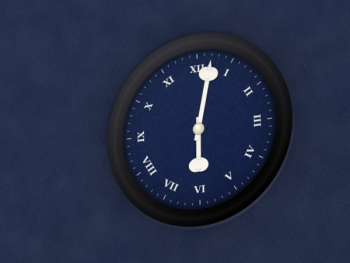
6:02
